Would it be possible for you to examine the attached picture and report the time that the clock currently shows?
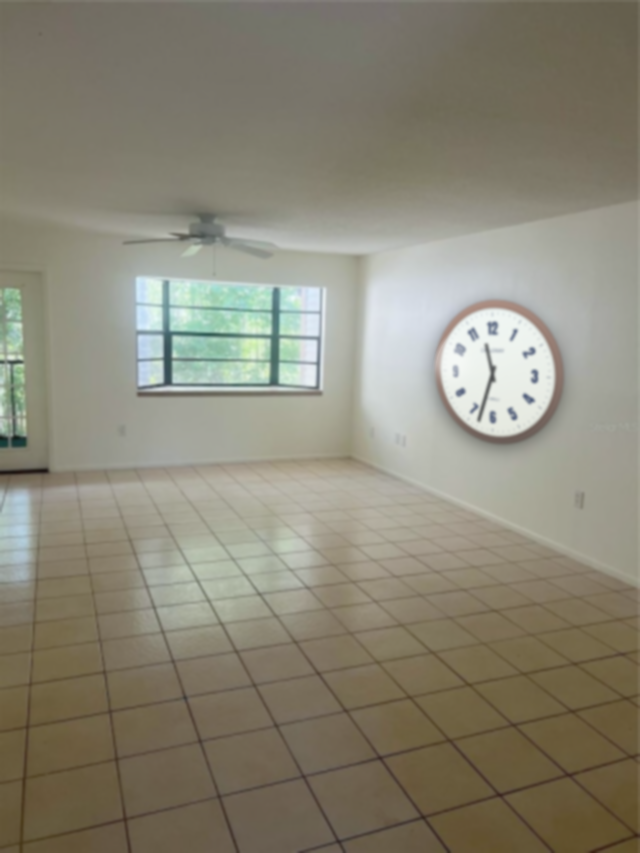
11:33
